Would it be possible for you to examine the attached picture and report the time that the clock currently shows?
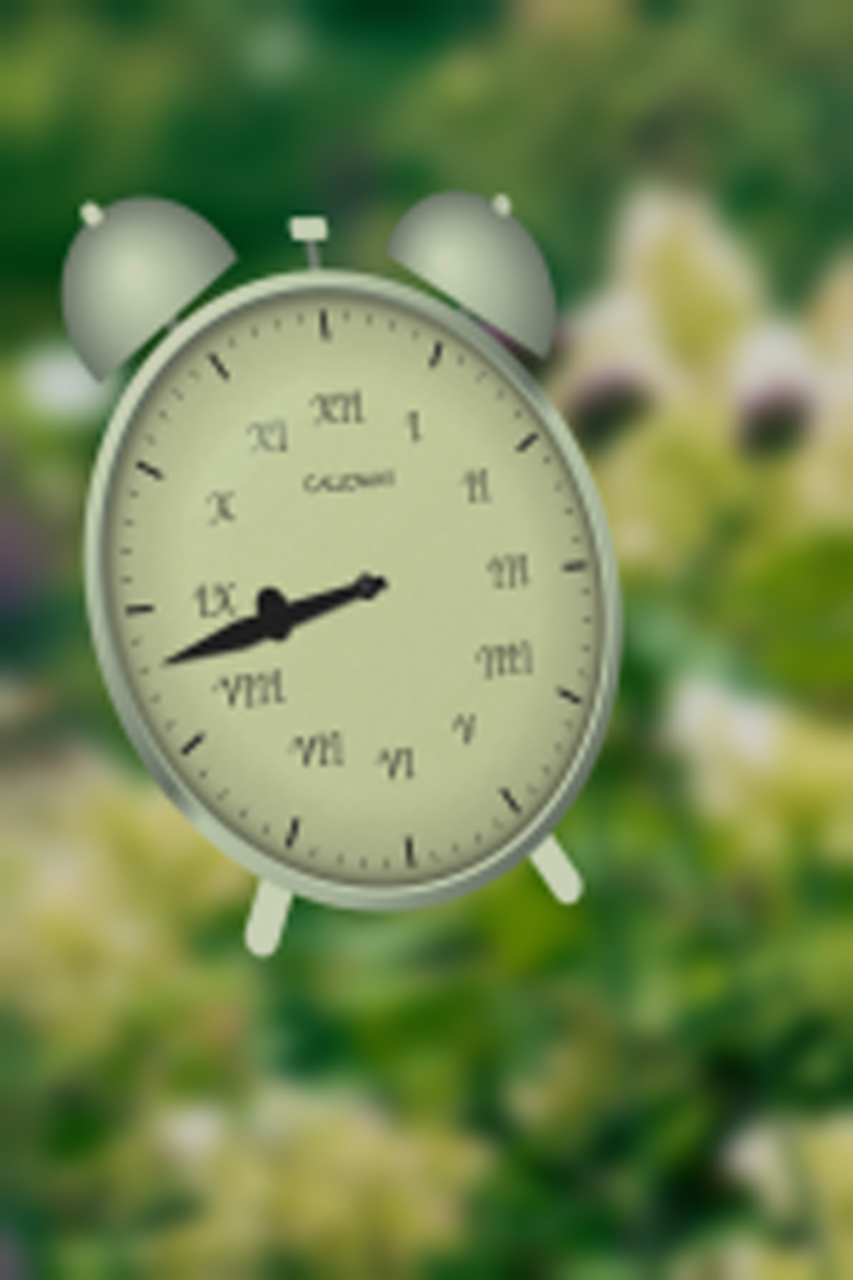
8:43
